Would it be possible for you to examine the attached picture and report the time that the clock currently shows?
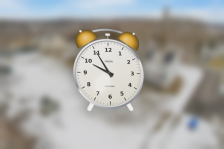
9:55
